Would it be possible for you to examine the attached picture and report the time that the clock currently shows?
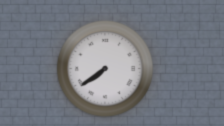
7:39
